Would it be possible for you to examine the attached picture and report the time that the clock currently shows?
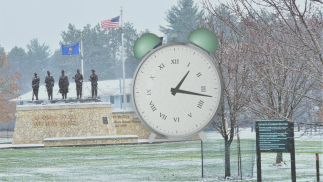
1:17
